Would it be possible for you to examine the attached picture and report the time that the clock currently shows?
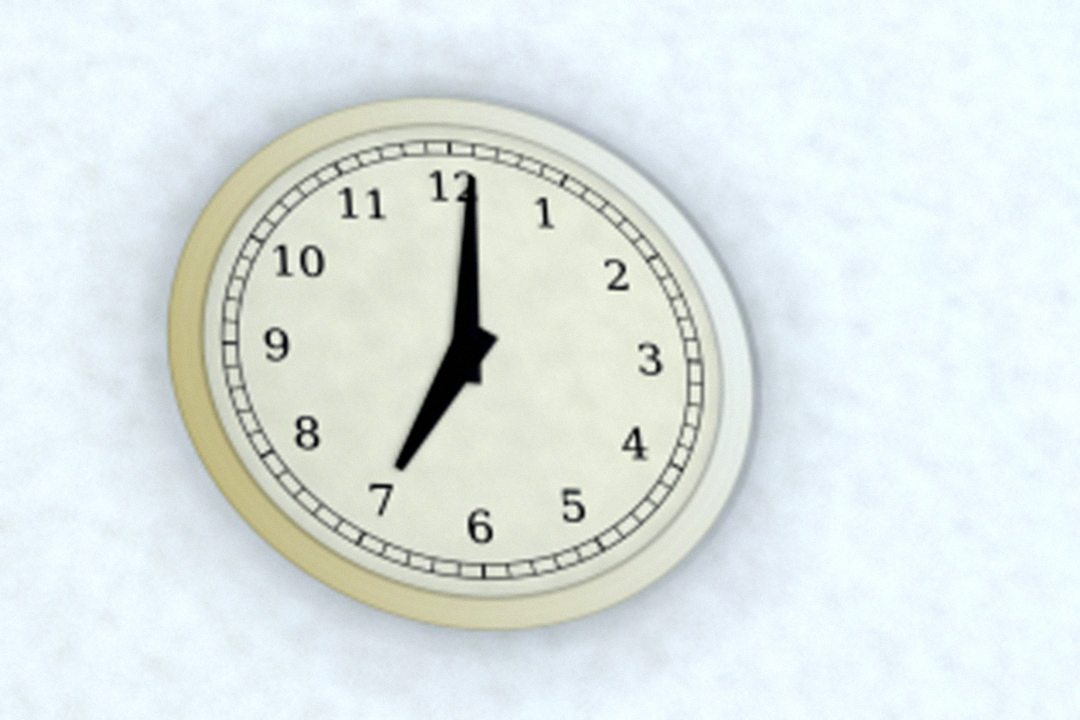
7:01
